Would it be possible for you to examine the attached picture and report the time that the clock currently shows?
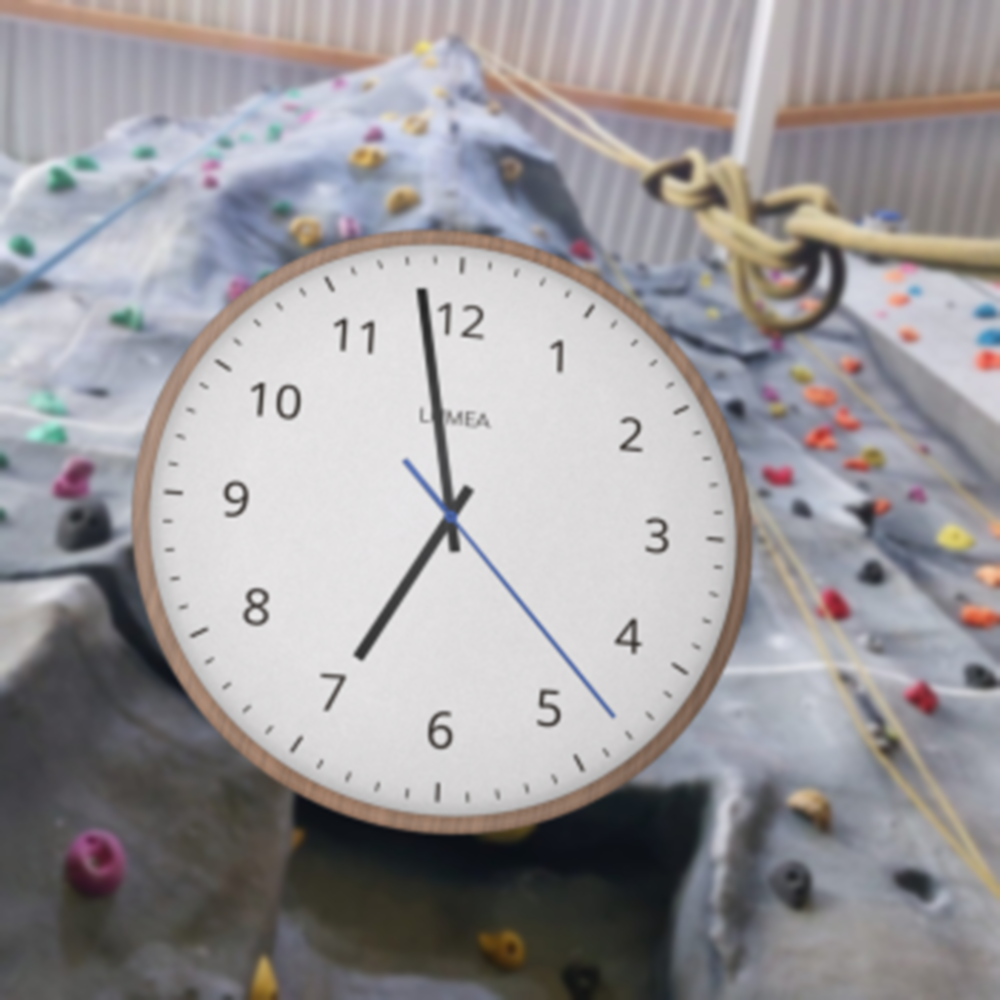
6:58:23
